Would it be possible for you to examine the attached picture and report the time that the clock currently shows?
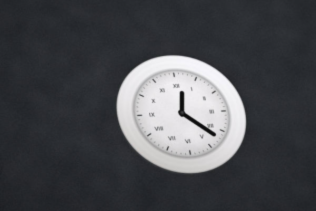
12:22
